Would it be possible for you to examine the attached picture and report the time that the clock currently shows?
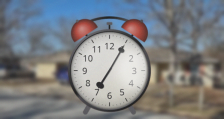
7:05
